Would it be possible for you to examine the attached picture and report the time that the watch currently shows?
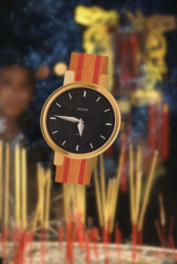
5:46
